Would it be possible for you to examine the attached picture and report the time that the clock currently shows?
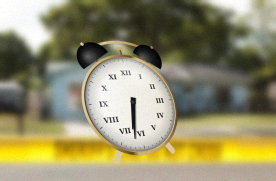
6:32
